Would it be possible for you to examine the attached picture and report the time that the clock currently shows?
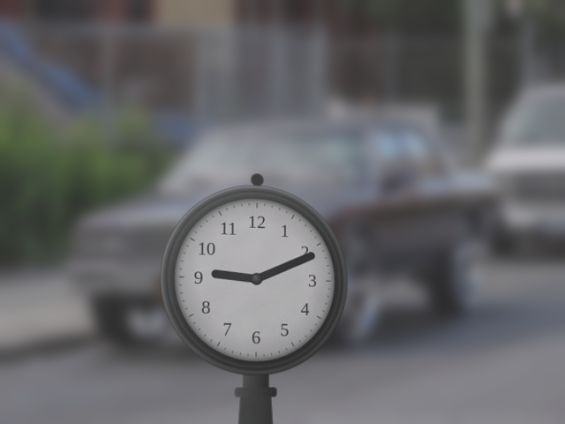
9:11
